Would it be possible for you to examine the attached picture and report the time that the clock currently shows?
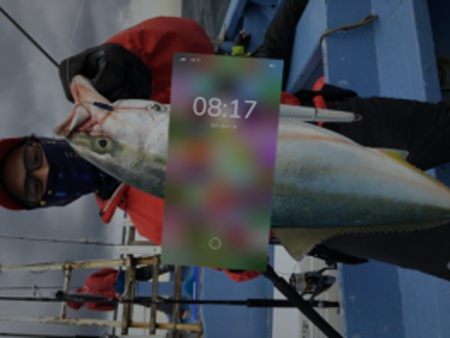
8:17
